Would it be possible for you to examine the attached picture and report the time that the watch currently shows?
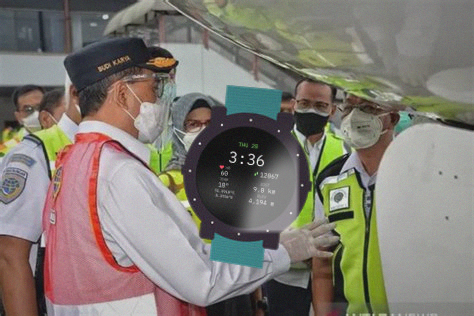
3:36
